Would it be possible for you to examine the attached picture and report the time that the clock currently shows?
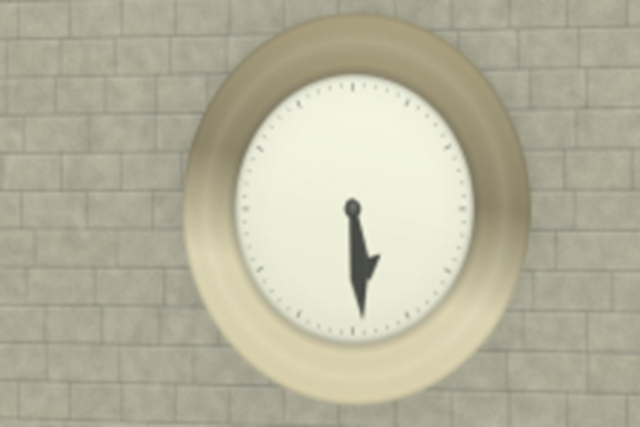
5:29
